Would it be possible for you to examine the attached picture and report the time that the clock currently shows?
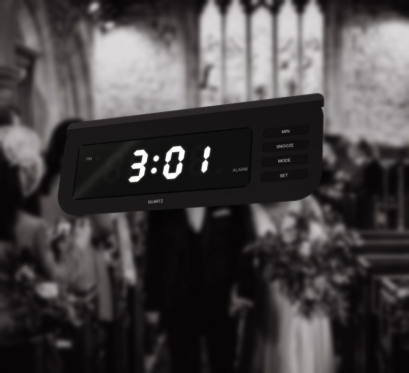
3:01
